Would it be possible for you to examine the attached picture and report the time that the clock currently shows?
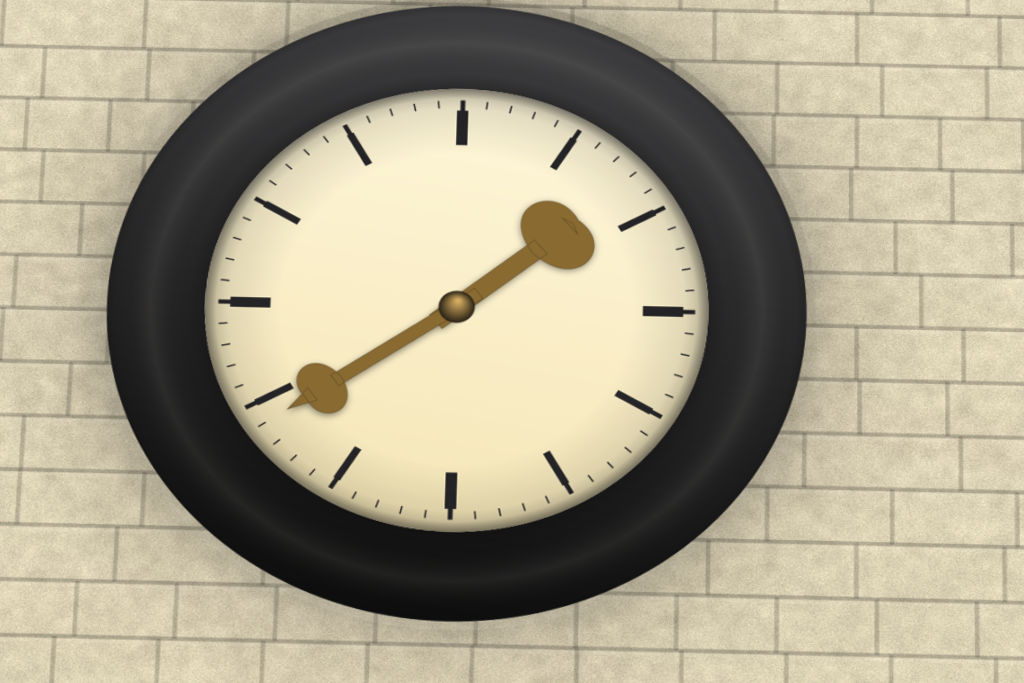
1:39
